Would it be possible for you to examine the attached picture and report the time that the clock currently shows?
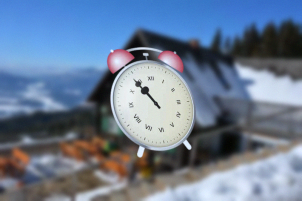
10:54
